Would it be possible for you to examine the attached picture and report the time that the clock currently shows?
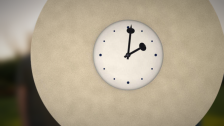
2:01
